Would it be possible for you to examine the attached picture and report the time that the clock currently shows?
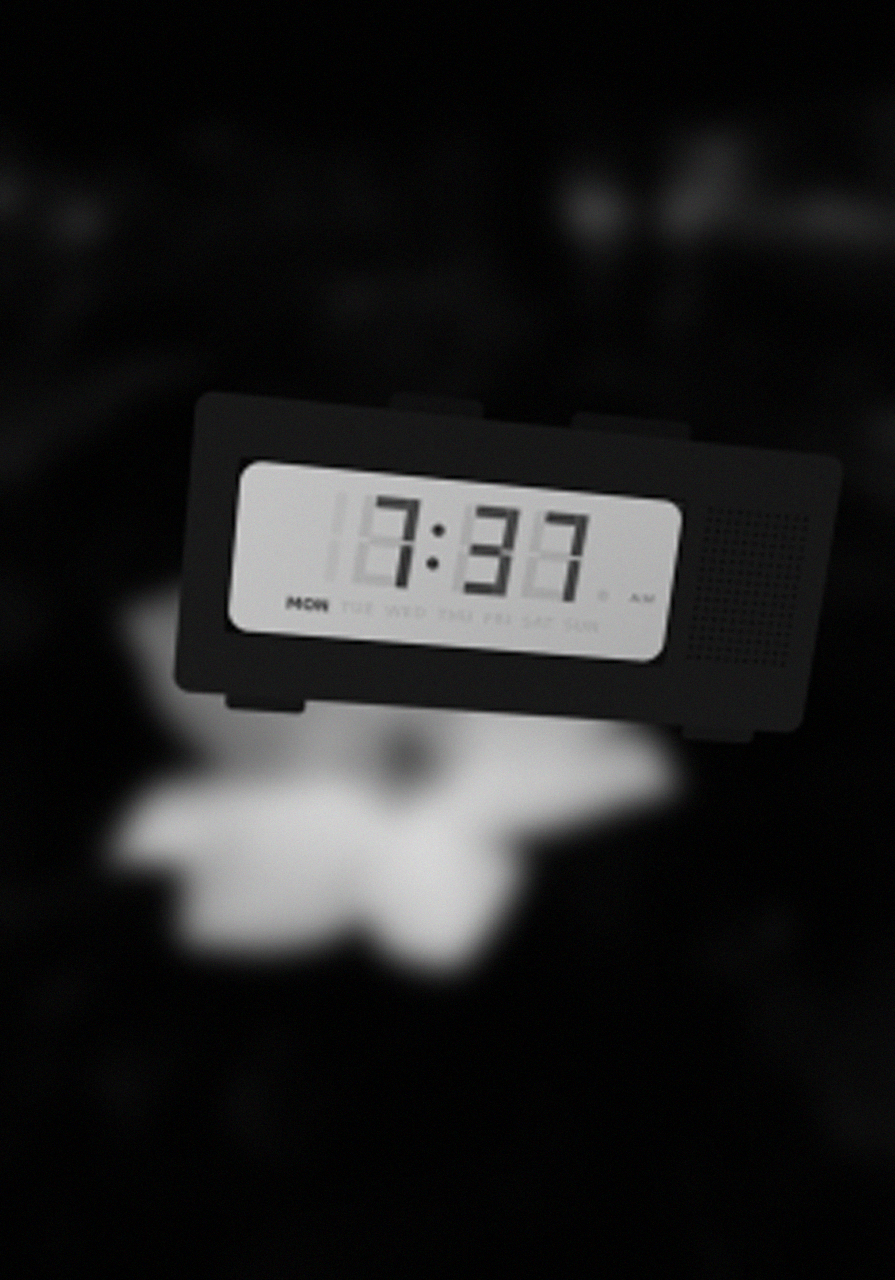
7:37
